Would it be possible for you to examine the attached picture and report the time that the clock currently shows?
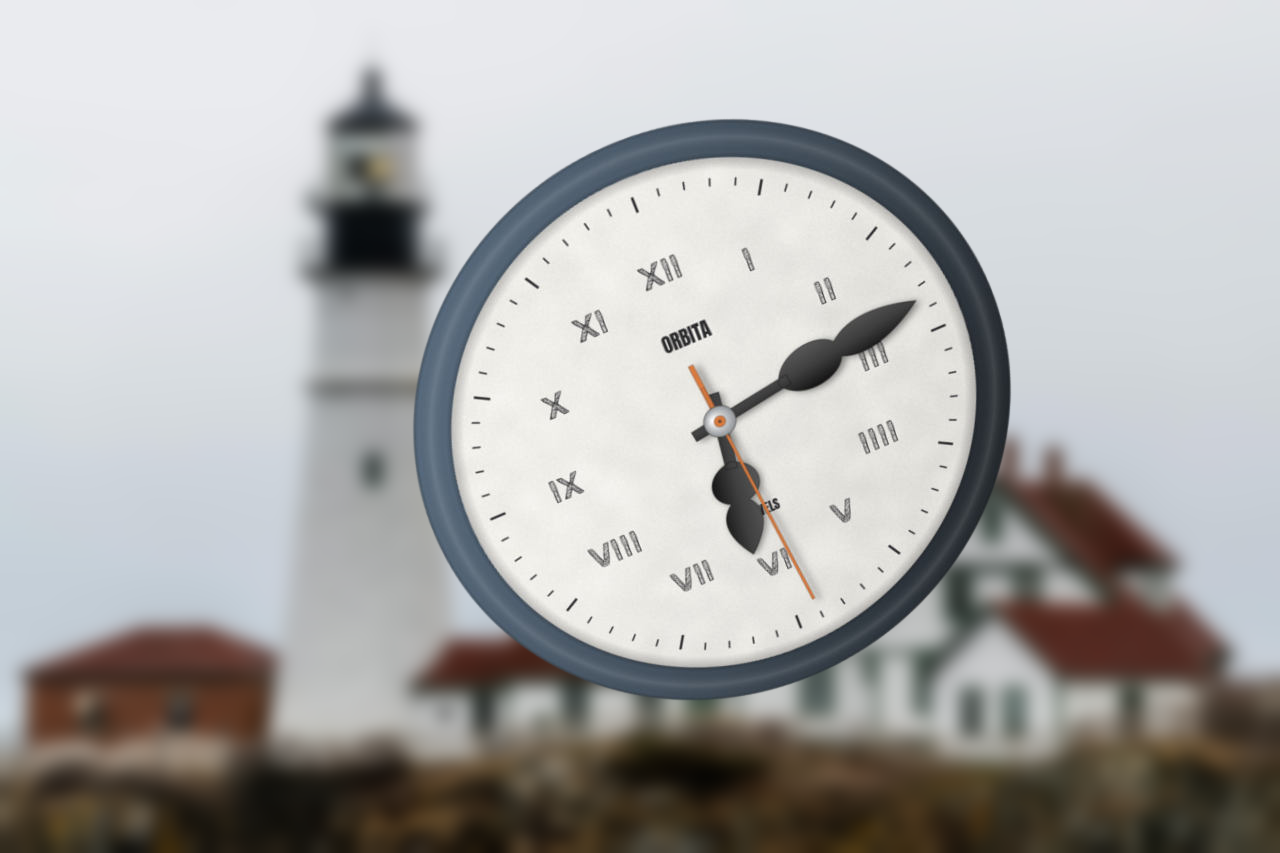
6:13:29
